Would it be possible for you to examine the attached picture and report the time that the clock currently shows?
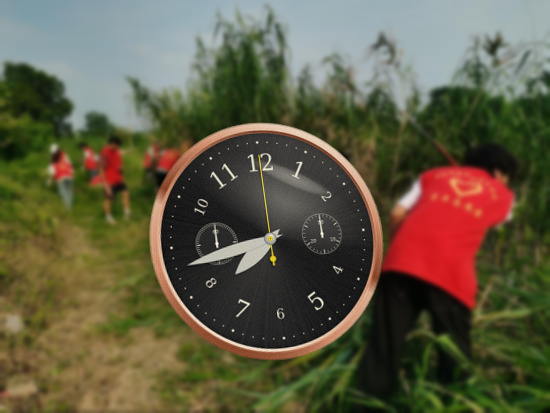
7:43
